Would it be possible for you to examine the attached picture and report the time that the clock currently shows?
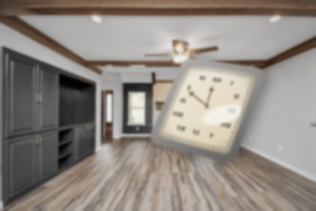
11:49
